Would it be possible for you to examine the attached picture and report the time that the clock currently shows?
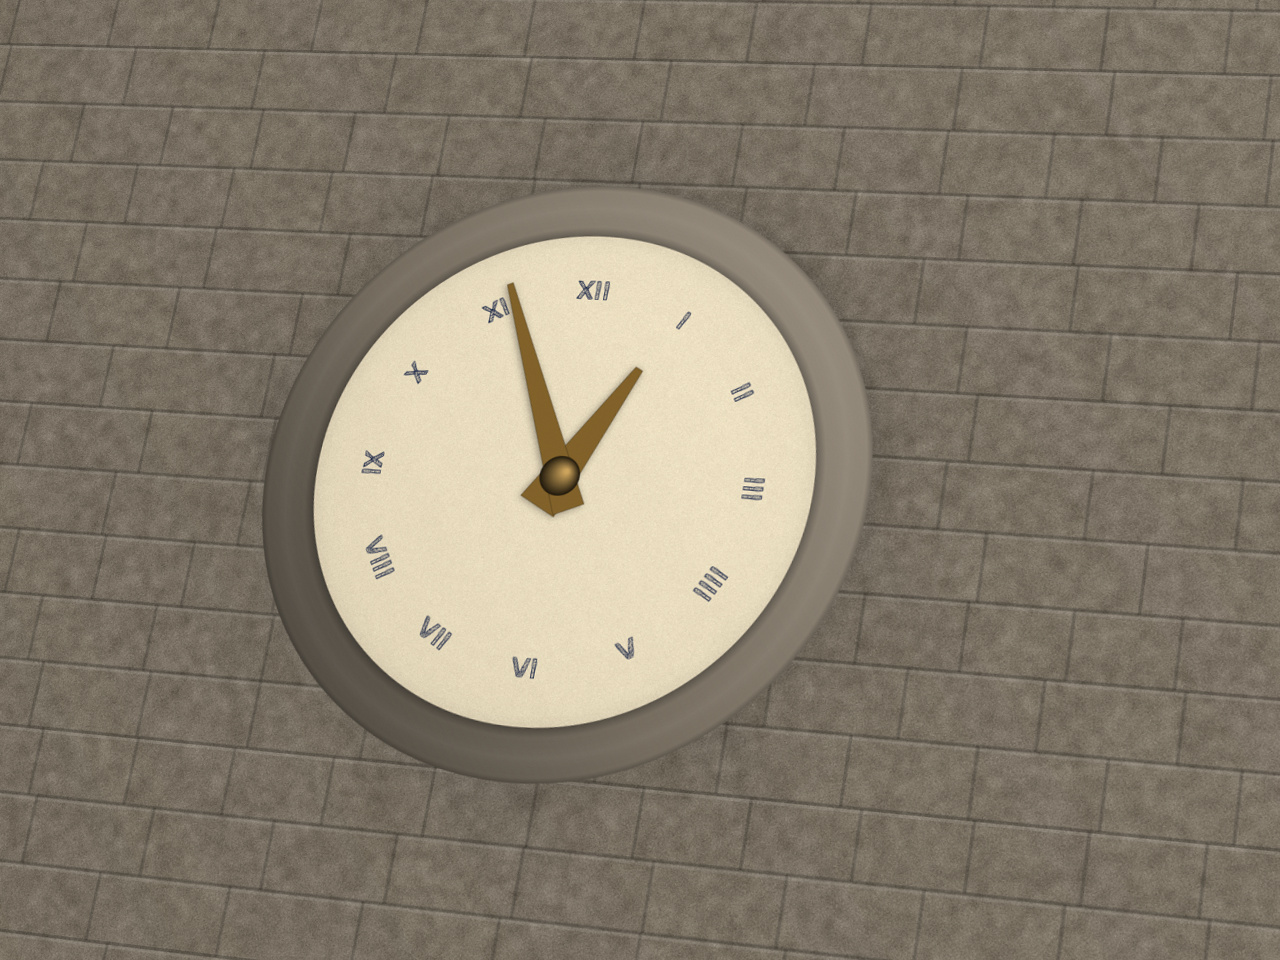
12:56
